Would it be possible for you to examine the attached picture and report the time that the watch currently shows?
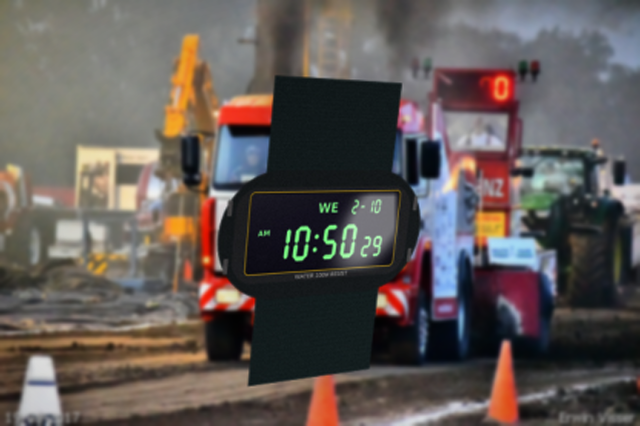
10:50:29
